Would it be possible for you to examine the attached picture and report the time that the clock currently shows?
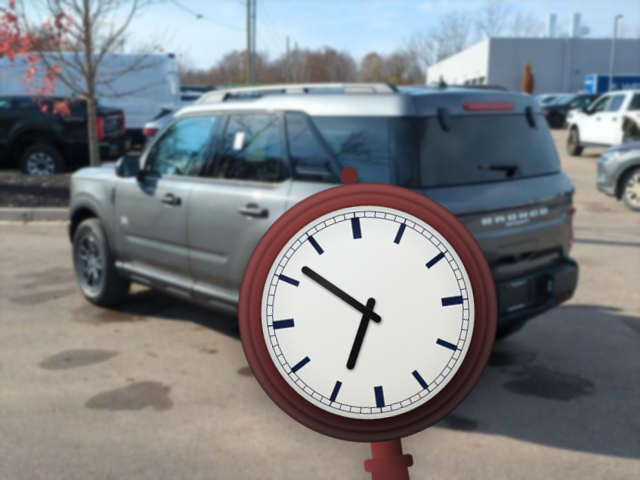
6:52
